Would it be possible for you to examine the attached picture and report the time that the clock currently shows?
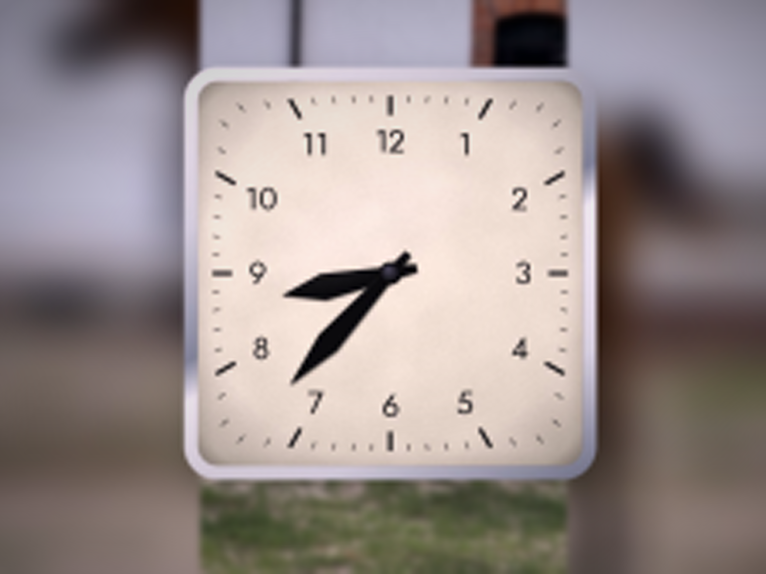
8:37
